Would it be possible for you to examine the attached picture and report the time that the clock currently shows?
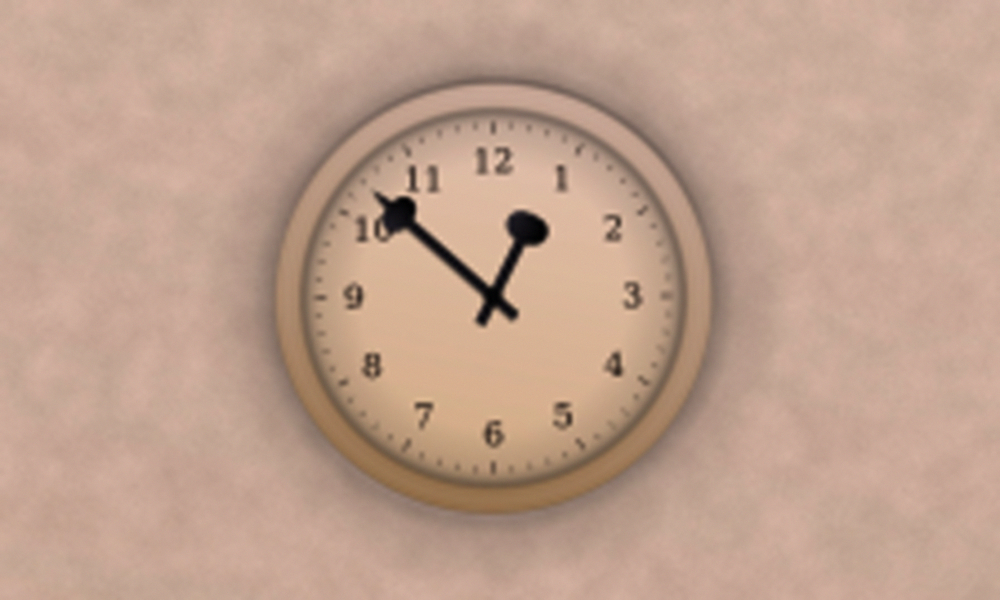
12:52
